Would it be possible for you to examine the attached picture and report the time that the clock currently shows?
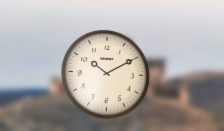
10:10
